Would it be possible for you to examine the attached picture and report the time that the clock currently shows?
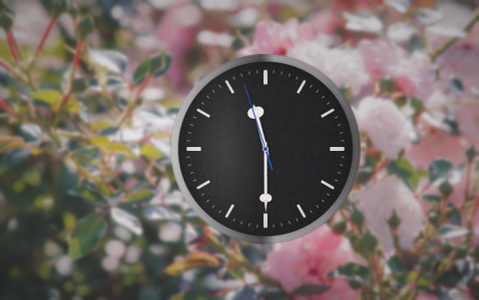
11:29:57
